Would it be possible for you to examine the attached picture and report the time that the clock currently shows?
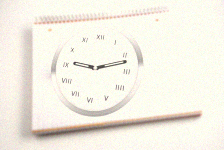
9:12
